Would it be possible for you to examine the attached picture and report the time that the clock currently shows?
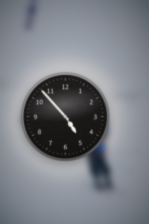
4:53
